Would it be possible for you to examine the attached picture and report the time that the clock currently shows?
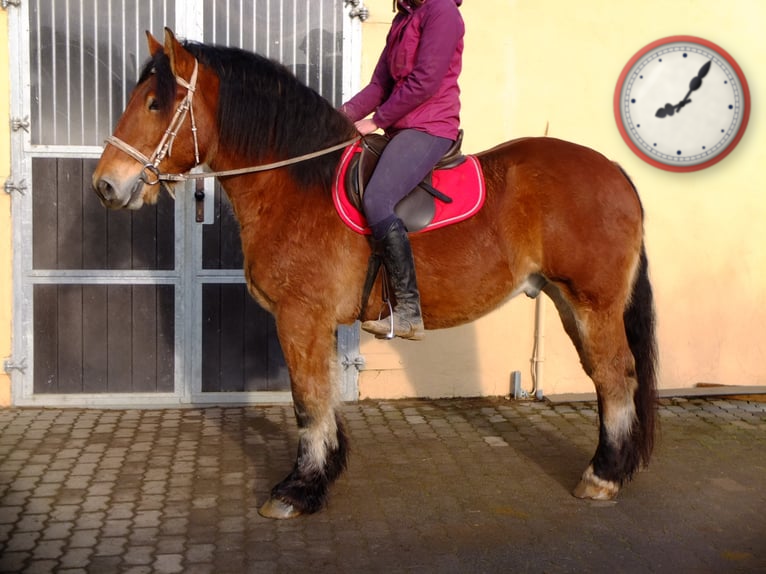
8:05
